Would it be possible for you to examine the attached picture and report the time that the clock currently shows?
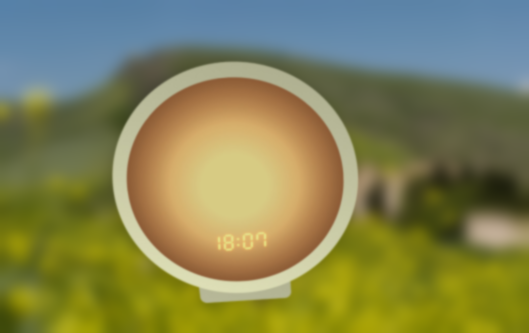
18:07
